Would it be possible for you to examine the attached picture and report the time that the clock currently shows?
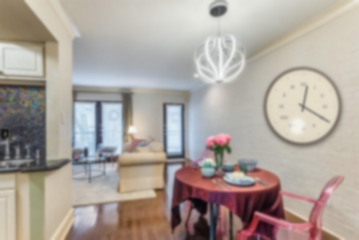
12:20
